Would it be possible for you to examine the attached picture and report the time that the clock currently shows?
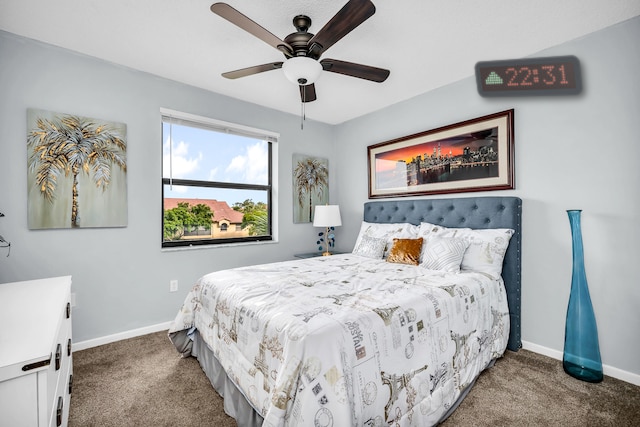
22:31
